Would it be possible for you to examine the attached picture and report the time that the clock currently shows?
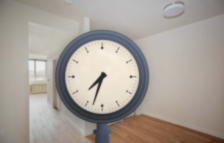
7:33
